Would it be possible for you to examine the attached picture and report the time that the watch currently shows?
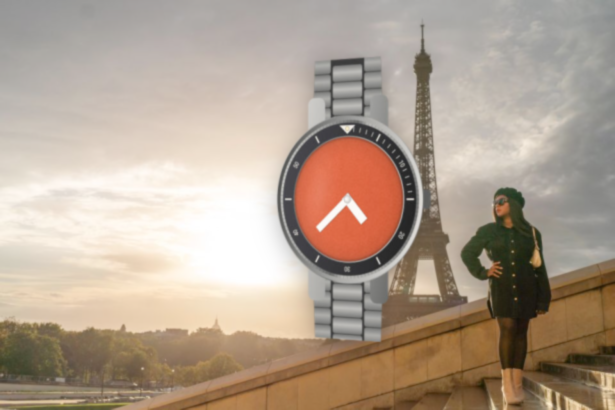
4:38
